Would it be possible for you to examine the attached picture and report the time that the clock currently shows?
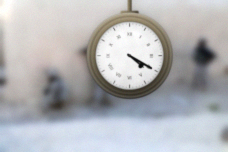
4:20
